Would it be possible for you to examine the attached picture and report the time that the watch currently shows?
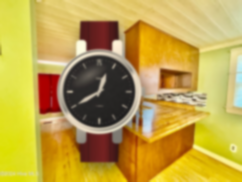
12:40
